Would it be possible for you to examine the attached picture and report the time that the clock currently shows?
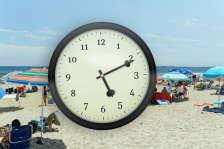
5:11
